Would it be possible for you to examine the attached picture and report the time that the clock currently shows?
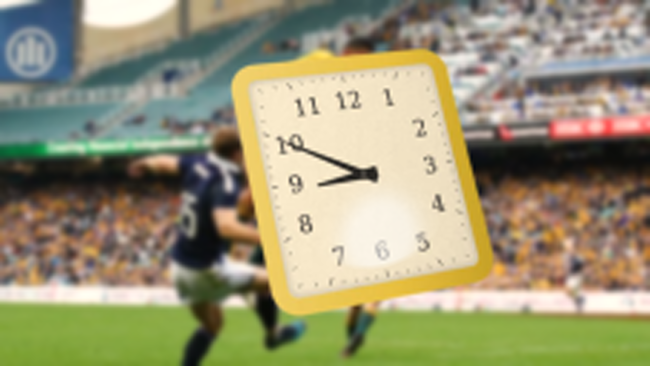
8:50
